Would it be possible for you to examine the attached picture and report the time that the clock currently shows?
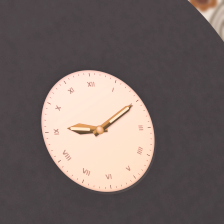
9:10
